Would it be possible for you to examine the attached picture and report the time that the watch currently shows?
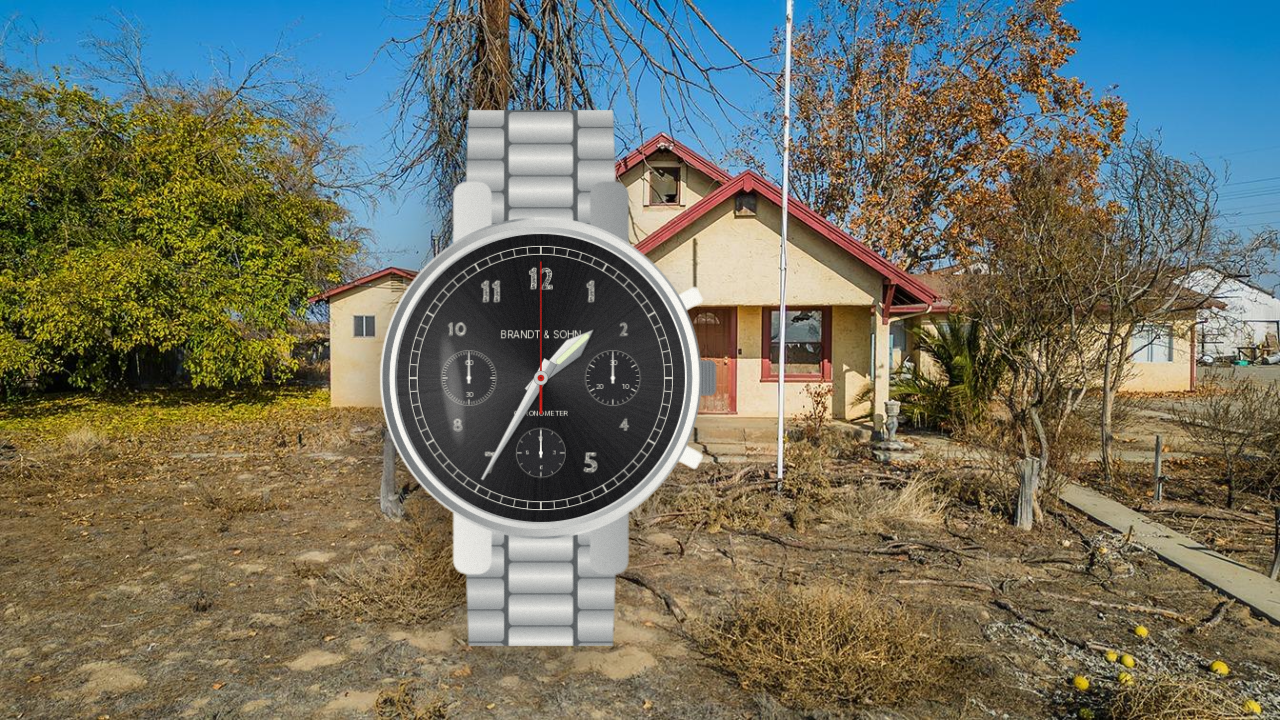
1:35
